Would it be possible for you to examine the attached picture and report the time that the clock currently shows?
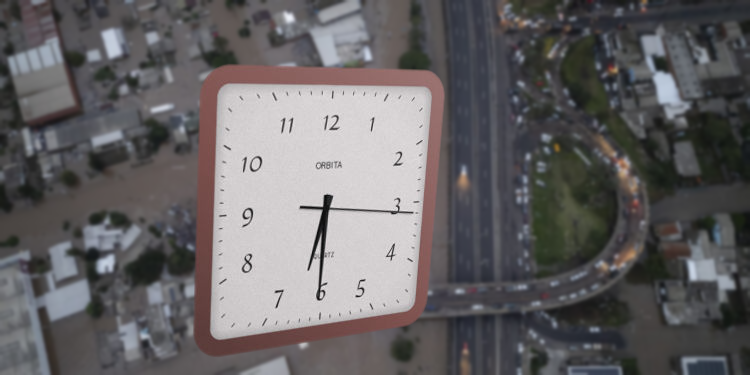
6:30:16
